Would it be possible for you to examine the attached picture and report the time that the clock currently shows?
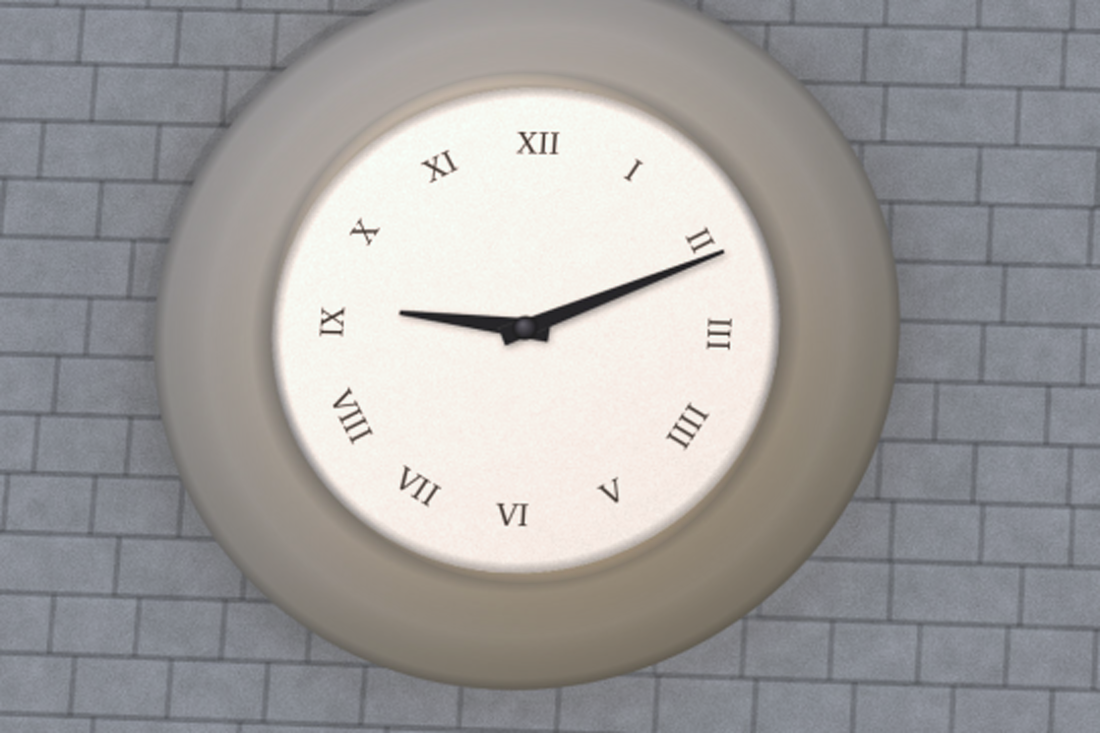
9:11
